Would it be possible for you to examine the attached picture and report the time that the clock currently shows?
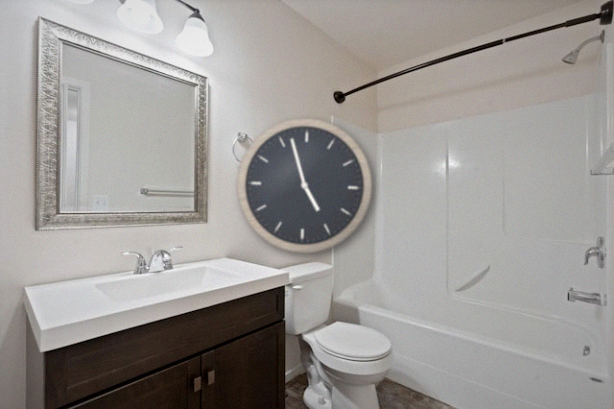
4:57
